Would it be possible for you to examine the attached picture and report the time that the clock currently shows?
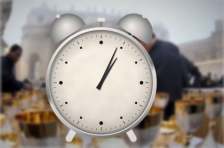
1:04
